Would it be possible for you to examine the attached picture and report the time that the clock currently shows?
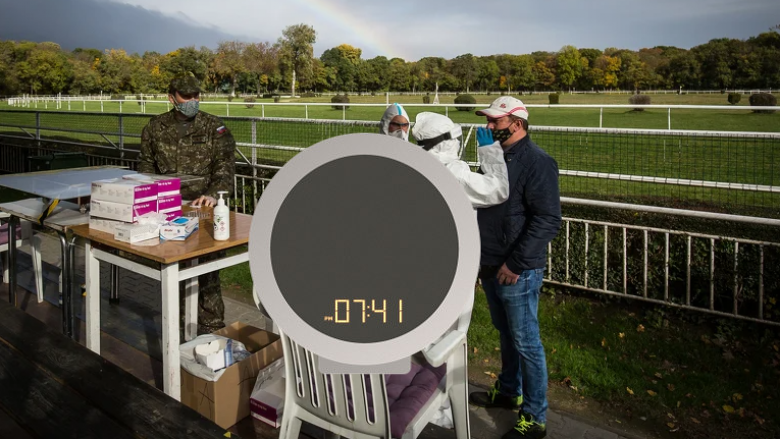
7:41
